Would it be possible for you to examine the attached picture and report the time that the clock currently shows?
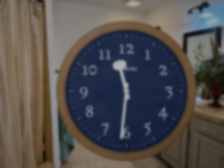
11:31
